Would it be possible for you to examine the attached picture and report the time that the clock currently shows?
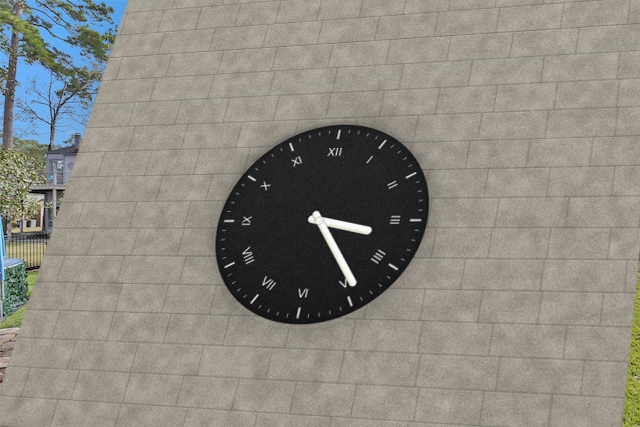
3:24
